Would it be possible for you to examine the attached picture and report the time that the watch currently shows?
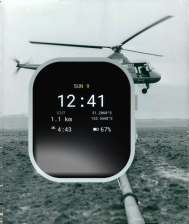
12:41
